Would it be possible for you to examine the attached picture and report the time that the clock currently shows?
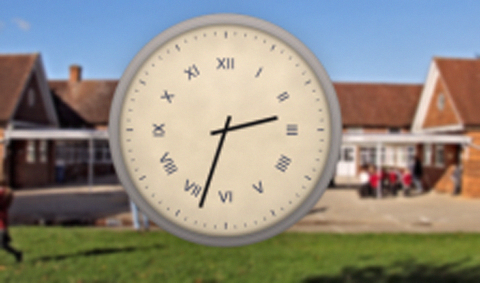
2:33
